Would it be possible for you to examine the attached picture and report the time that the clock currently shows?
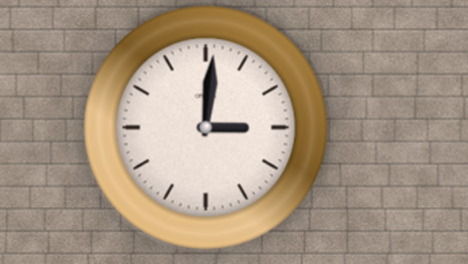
3:01
